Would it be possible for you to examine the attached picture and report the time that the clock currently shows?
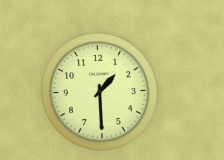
1:30
